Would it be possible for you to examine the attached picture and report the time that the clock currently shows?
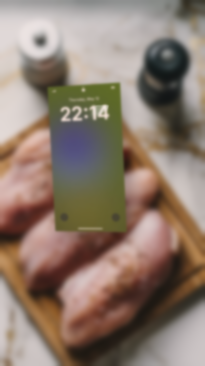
22:14
